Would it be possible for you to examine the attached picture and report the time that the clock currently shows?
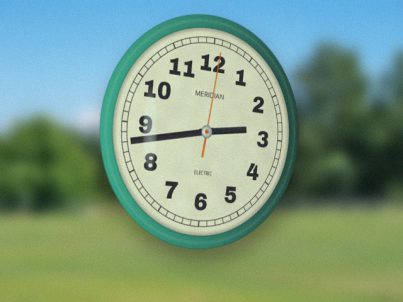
2:43:01
